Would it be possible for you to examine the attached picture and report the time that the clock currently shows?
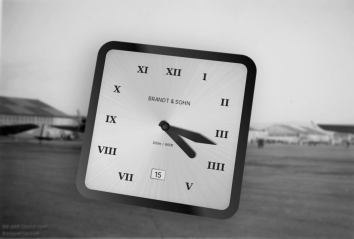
4:17
